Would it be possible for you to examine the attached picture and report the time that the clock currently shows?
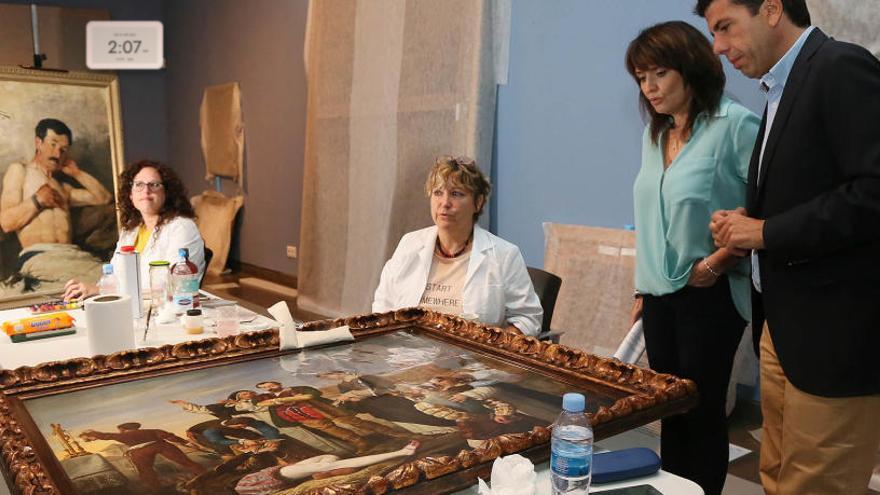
2:07
